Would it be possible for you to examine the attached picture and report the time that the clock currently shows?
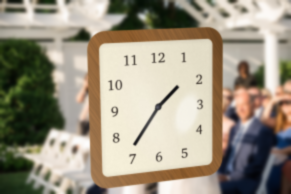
1:36
